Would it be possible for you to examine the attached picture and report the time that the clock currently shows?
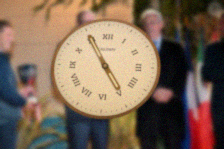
4:55
